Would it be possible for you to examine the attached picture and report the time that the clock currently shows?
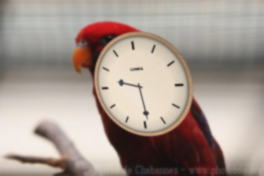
9:29
